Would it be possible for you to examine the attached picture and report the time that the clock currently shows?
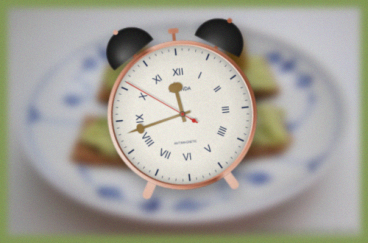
11:42:51
